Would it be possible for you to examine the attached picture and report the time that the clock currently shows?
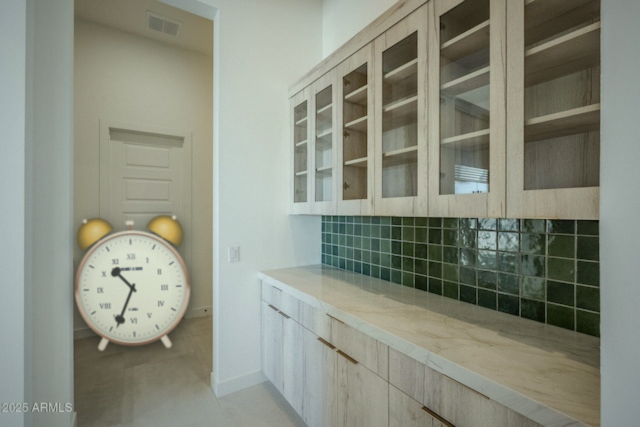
10:34
